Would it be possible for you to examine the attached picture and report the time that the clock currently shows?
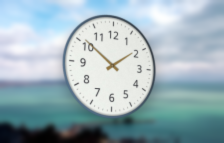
1:51
